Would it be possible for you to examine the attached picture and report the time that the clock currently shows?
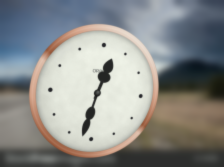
12:32
